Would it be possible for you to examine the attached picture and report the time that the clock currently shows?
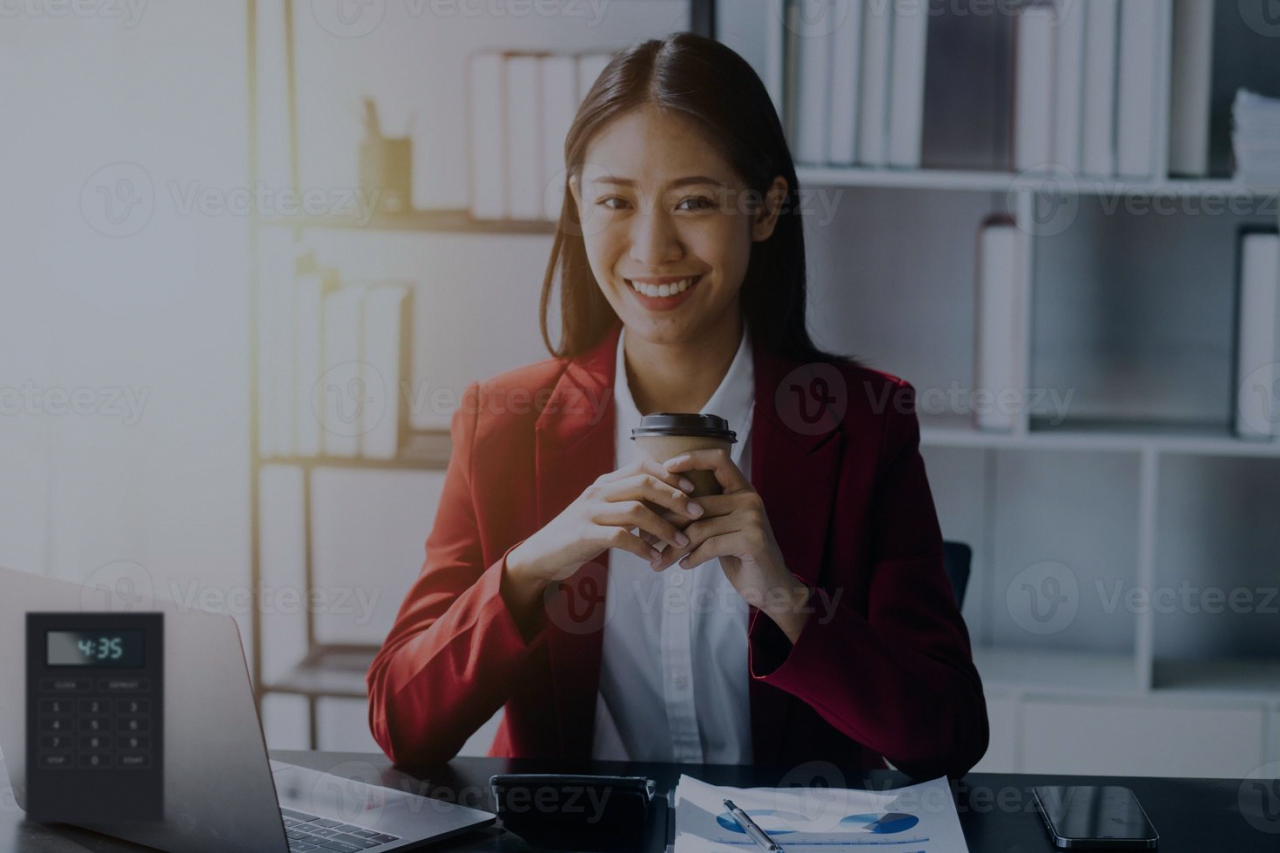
4:35
